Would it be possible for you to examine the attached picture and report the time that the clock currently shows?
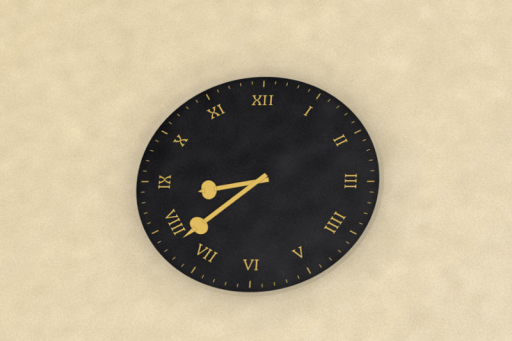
8:38
